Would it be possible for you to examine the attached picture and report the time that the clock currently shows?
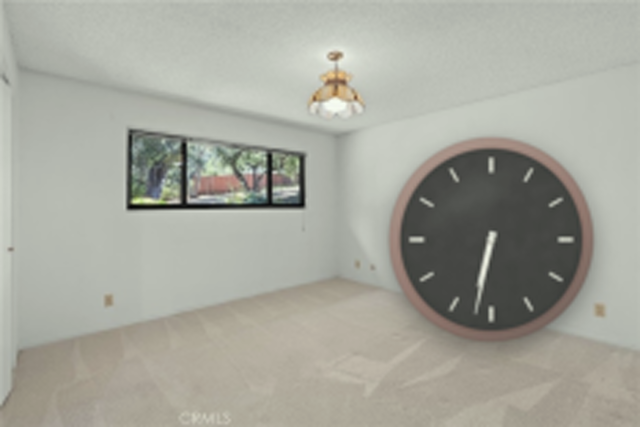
6:32
